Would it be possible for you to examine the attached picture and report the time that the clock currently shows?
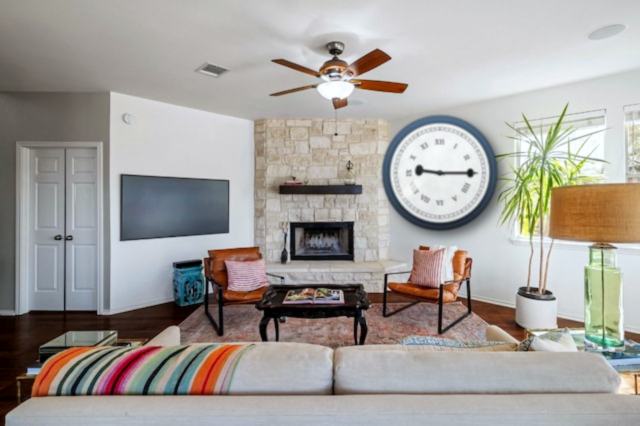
9:15
